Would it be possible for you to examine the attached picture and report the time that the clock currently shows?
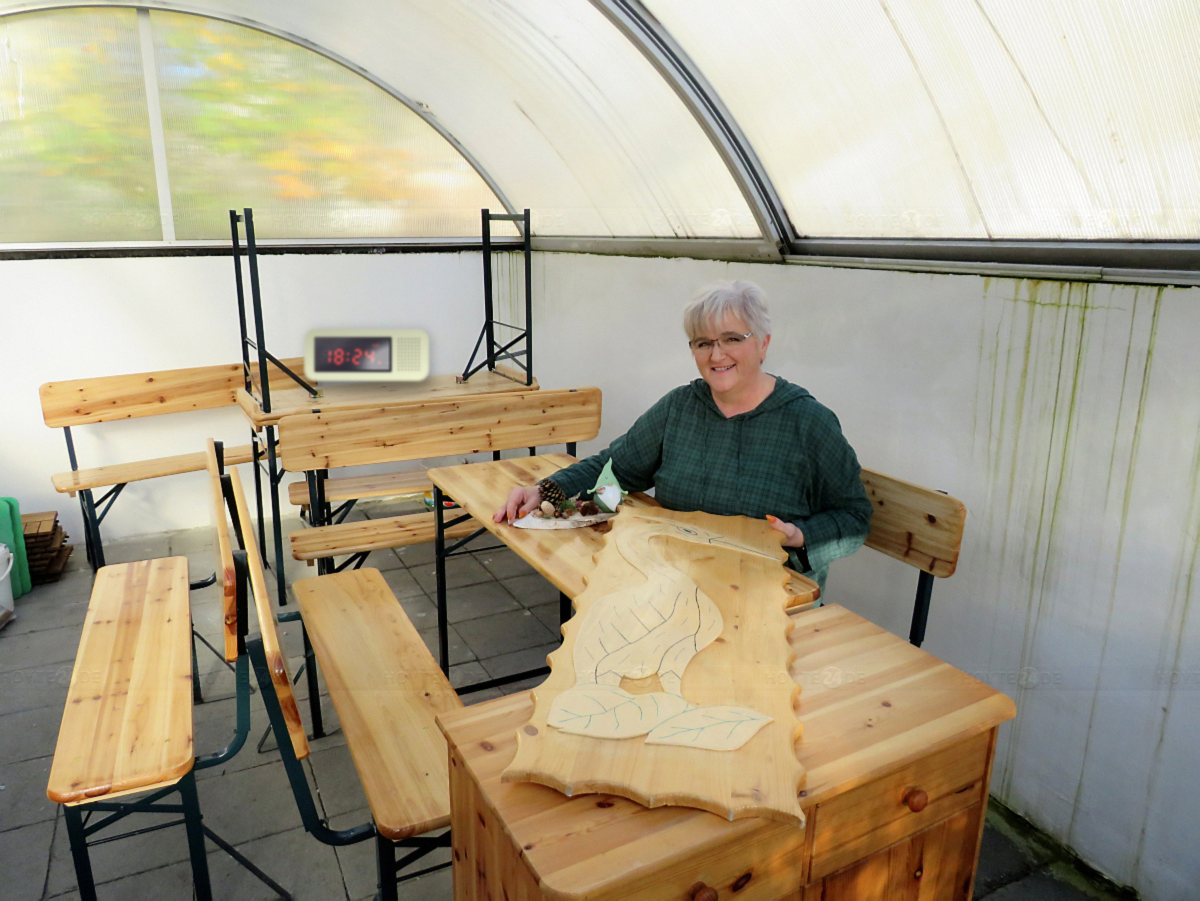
18:24
